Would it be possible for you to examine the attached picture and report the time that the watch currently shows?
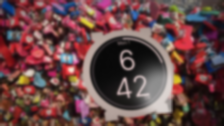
6:42
